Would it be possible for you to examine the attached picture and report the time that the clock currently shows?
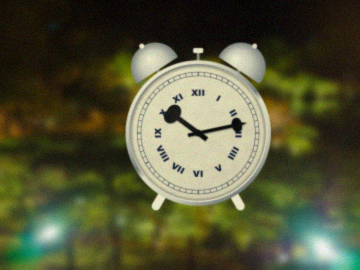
10:13
